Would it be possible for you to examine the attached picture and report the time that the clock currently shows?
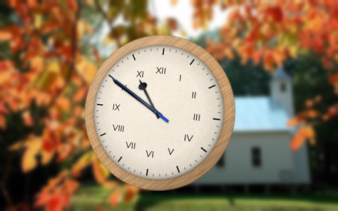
10:49:50
